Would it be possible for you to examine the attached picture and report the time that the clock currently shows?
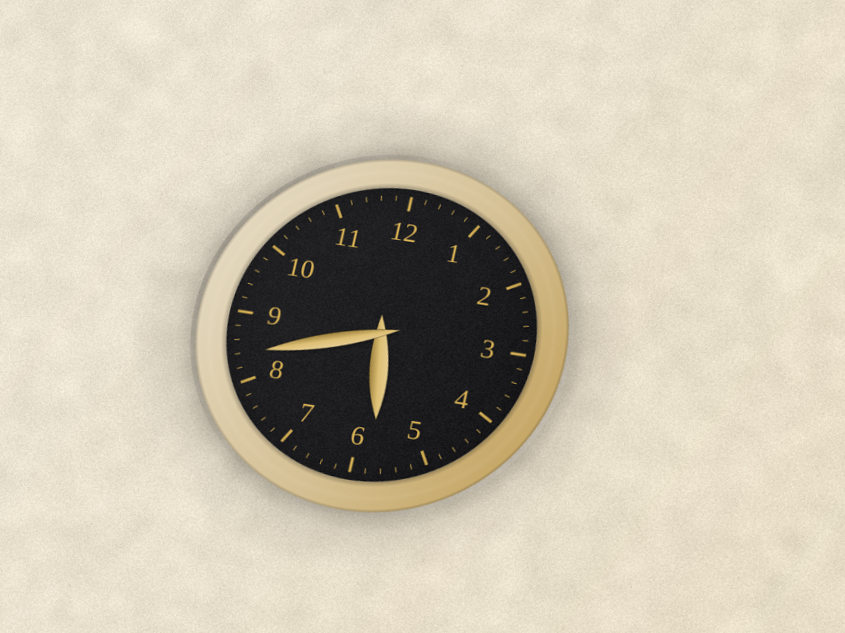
5:42
